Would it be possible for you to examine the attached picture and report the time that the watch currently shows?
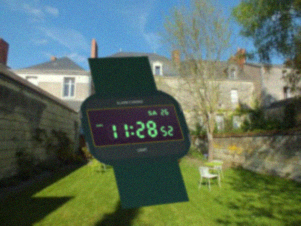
11:28:52
